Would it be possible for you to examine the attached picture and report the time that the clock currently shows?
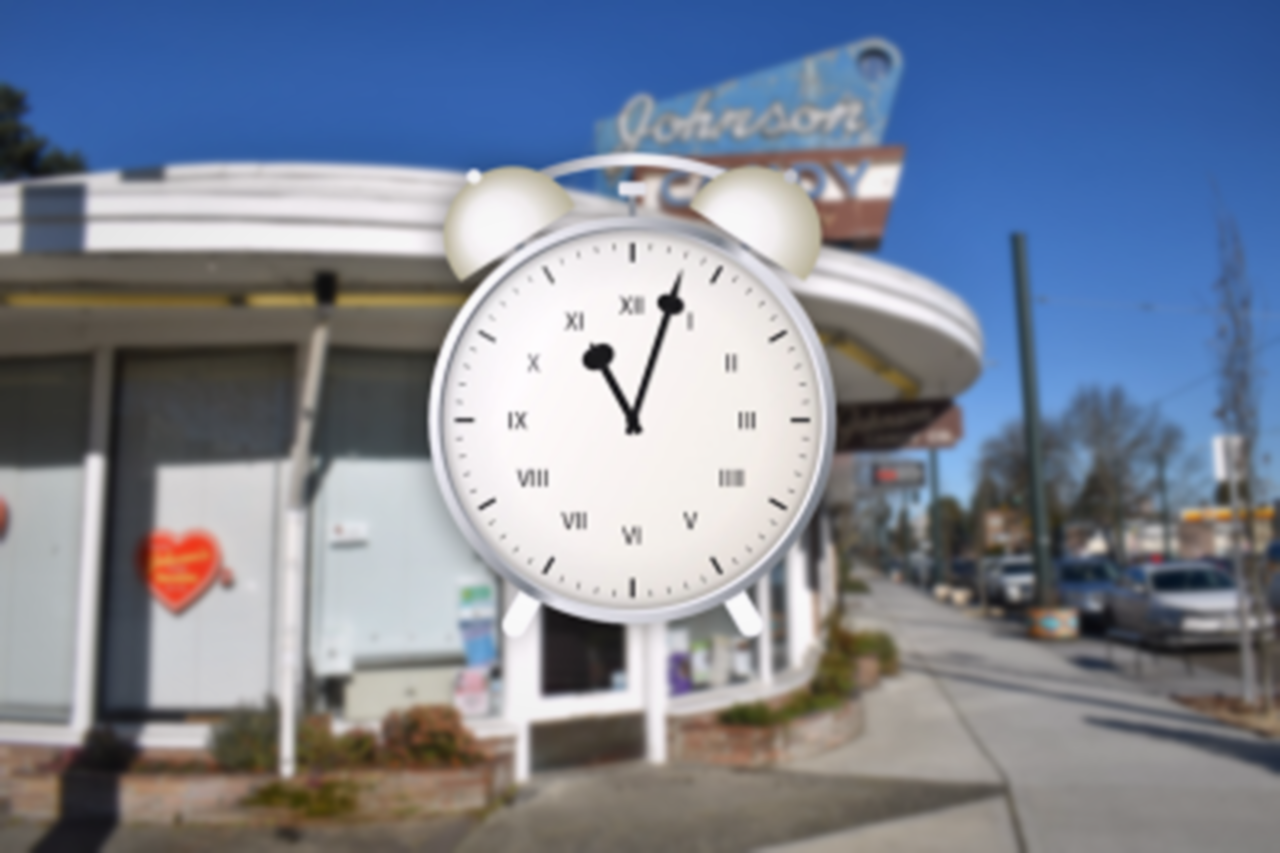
11:03
